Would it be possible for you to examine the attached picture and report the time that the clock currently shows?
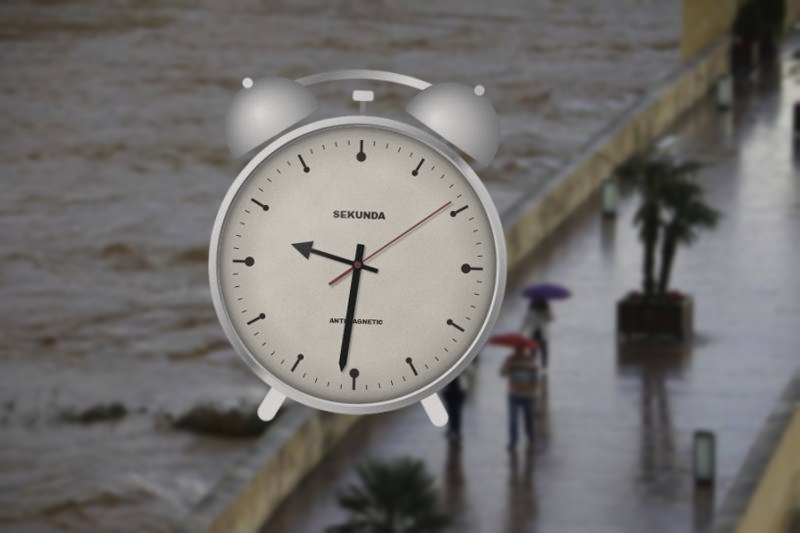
9:31:09
